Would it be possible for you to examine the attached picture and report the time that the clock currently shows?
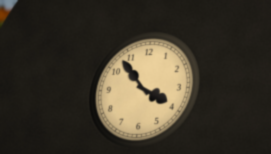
3:53
